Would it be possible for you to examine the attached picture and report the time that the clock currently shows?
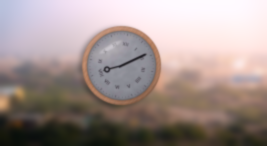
8:09
